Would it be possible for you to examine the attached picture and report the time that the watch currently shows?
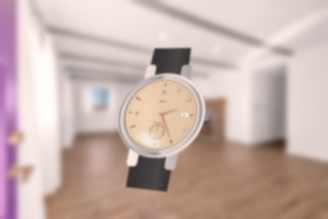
2:25
